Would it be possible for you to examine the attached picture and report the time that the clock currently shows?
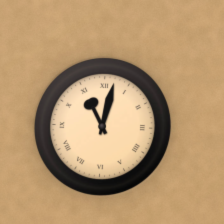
11:02
